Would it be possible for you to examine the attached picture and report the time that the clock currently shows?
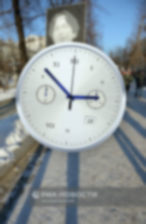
2:52
